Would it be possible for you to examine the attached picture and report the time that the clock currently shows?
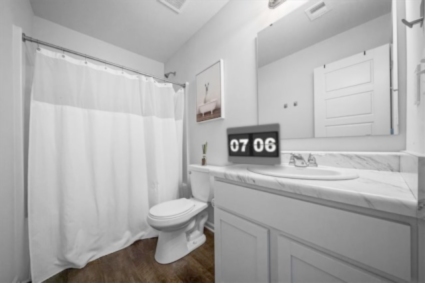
7:06
